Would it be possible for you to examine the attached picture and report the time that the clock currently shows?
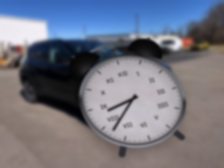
8:38
